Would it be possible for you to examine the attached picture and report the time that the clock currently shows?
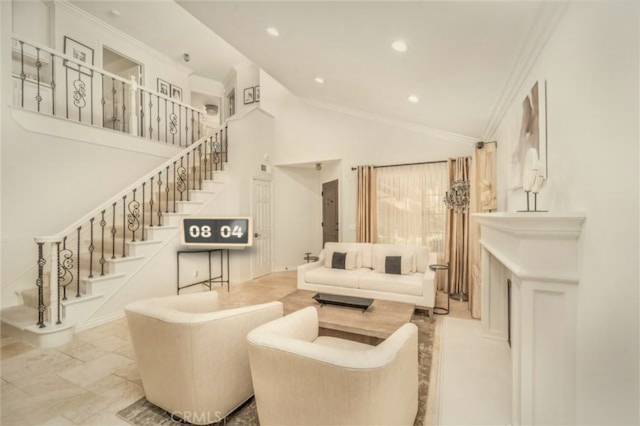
8:04
